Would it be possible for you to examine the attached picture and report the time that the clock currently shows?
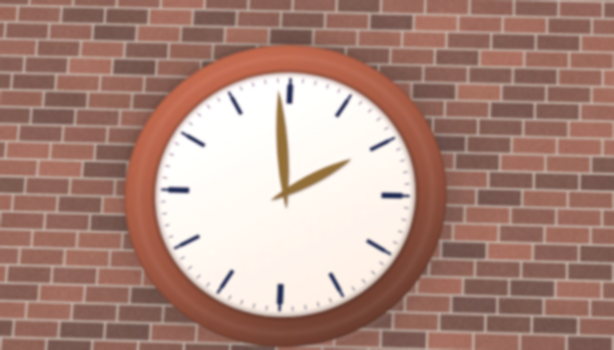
1:59
